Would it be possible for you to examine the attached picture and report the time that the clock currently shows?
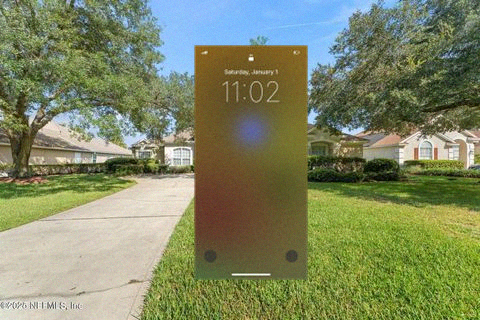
11:02
